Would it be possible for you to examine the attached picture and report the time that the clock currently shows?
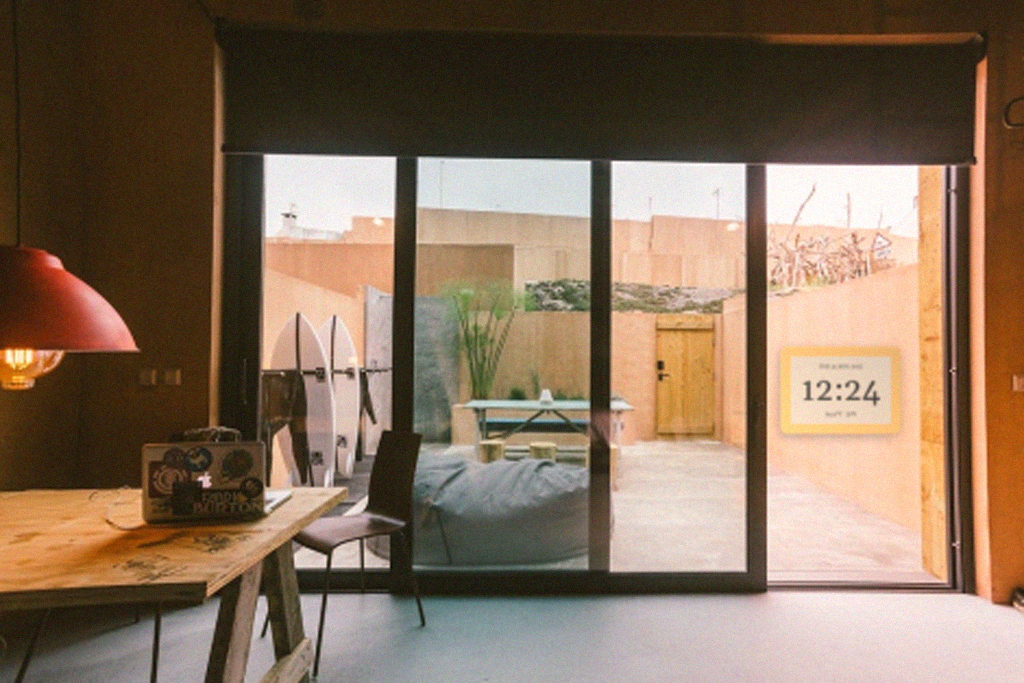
12:24
